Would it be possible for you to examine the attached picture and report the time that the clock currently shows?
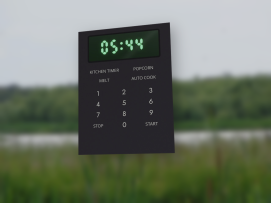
5:44
